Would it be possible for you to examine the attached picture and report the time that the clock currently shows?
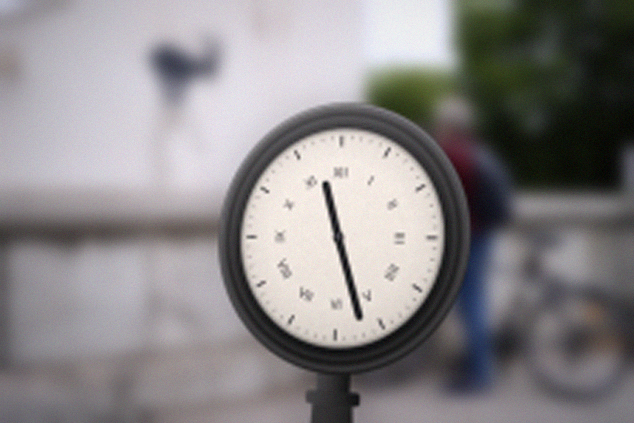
11:27
